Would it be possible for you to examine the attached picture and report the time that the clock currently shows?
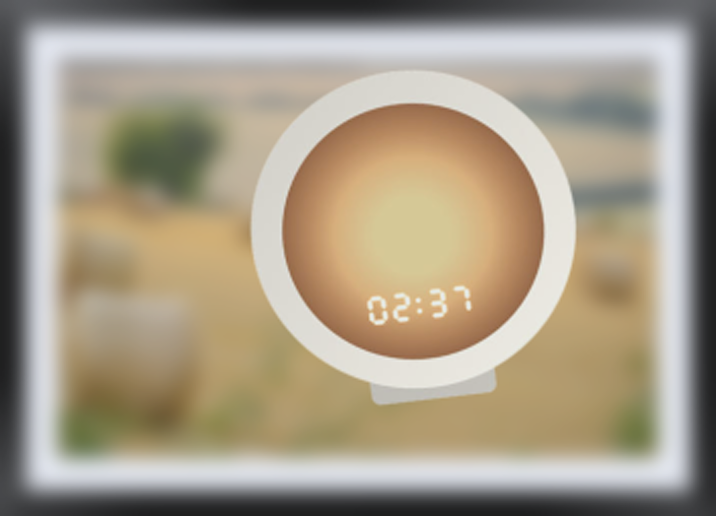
2:37
